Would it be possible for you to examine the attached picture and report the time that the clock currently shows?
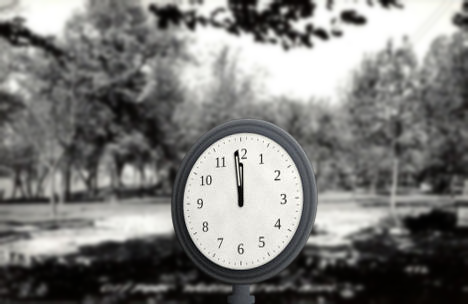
11:59
